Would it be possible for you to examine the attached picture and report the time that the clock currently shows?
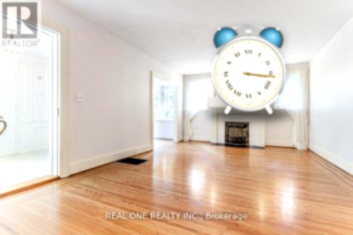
3:16
